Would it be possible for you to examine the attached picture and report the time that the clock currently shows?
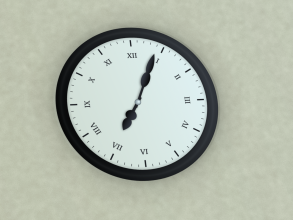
7:04
